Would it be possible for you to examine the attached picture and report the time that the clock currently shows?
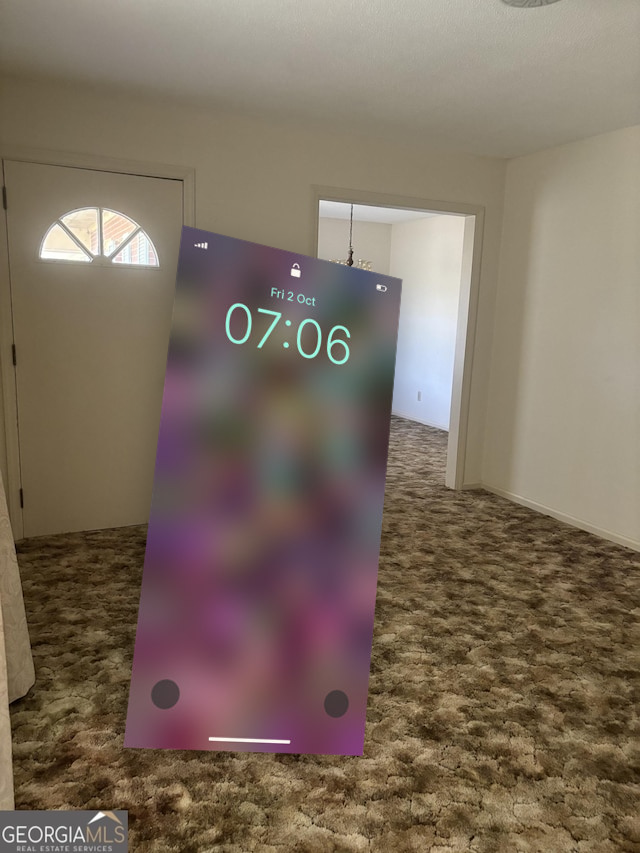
7:06
